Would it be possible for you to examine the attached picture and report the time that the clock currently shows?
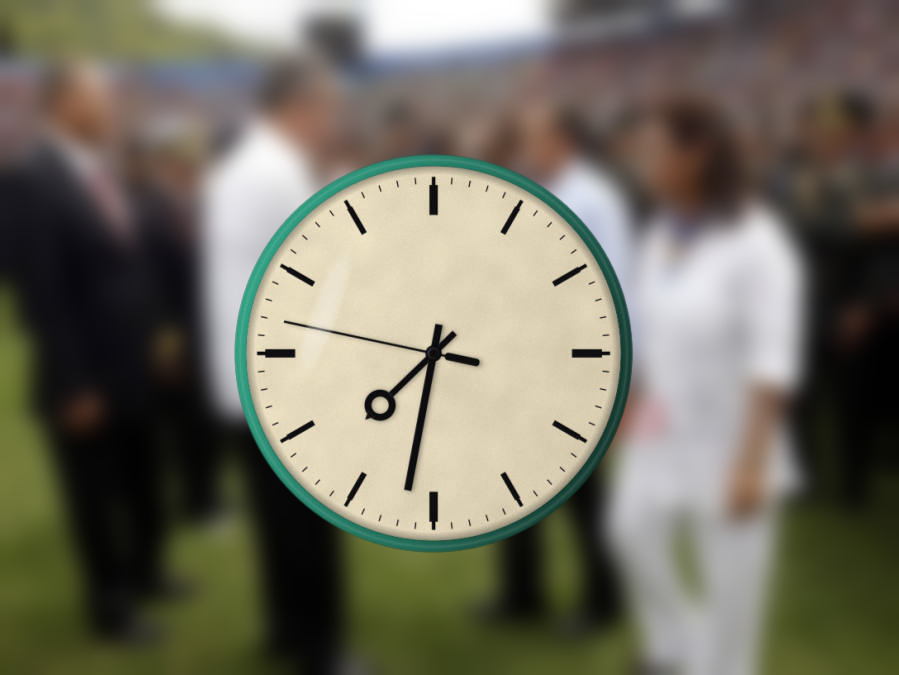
7:31:47
